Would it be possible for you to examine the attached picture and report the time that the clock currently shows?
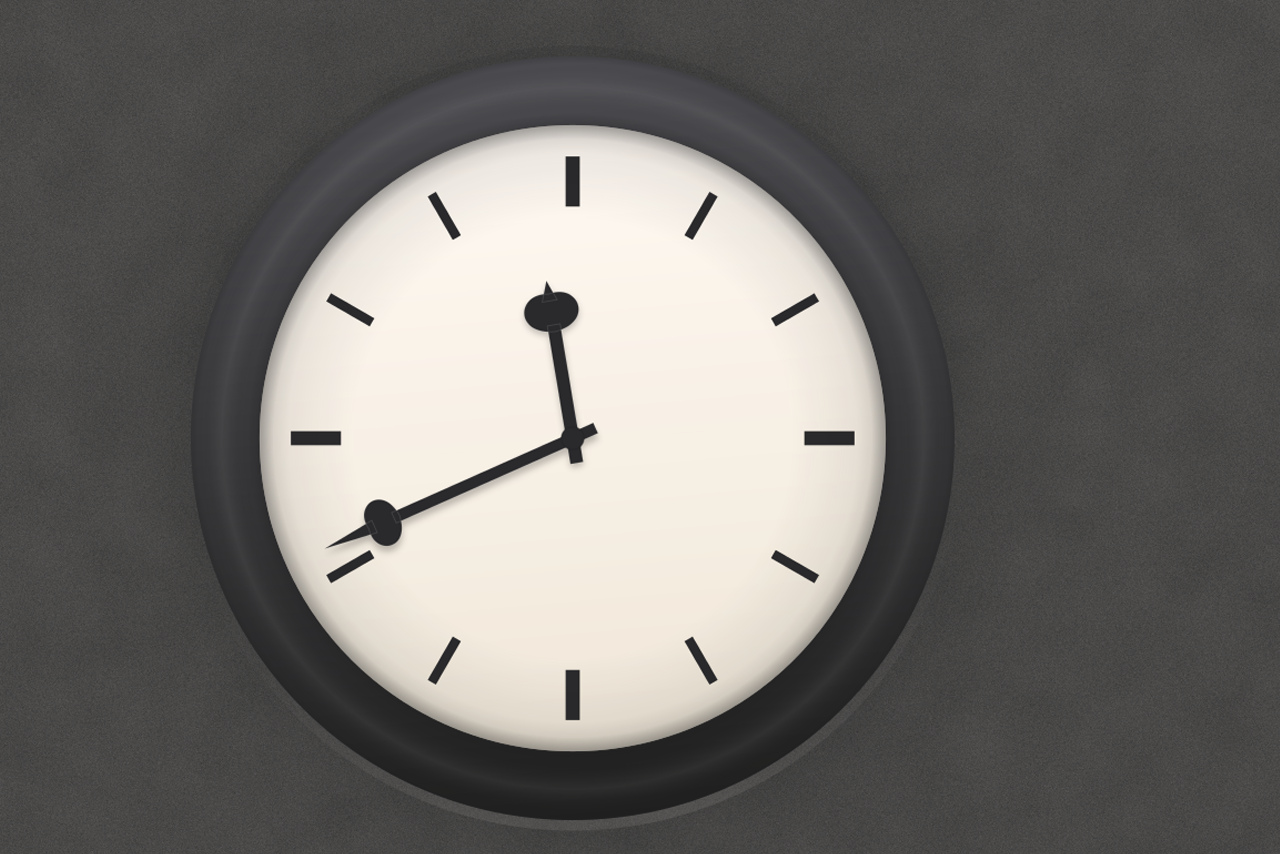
11:41
